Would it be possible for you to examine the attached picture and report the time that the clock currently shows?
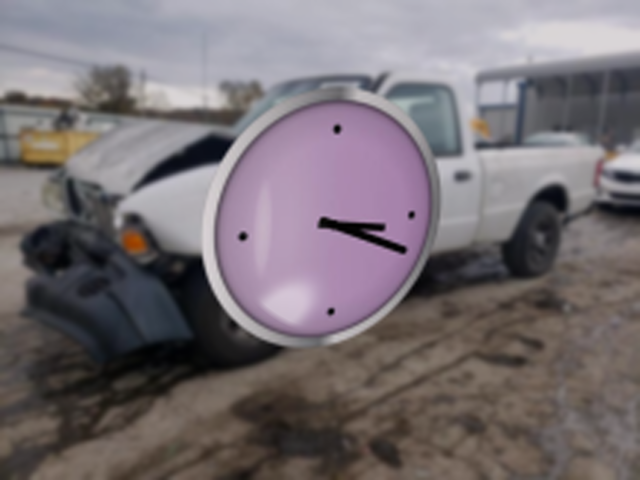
3:19
